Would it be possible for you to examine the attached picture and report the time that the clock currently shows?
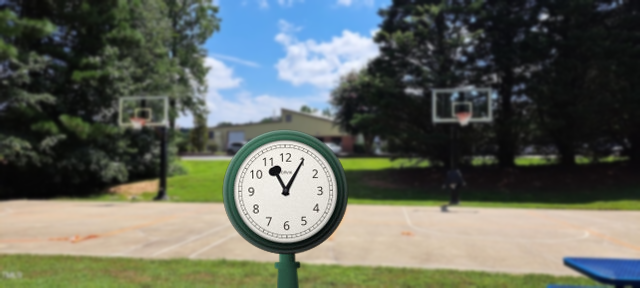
11:05
